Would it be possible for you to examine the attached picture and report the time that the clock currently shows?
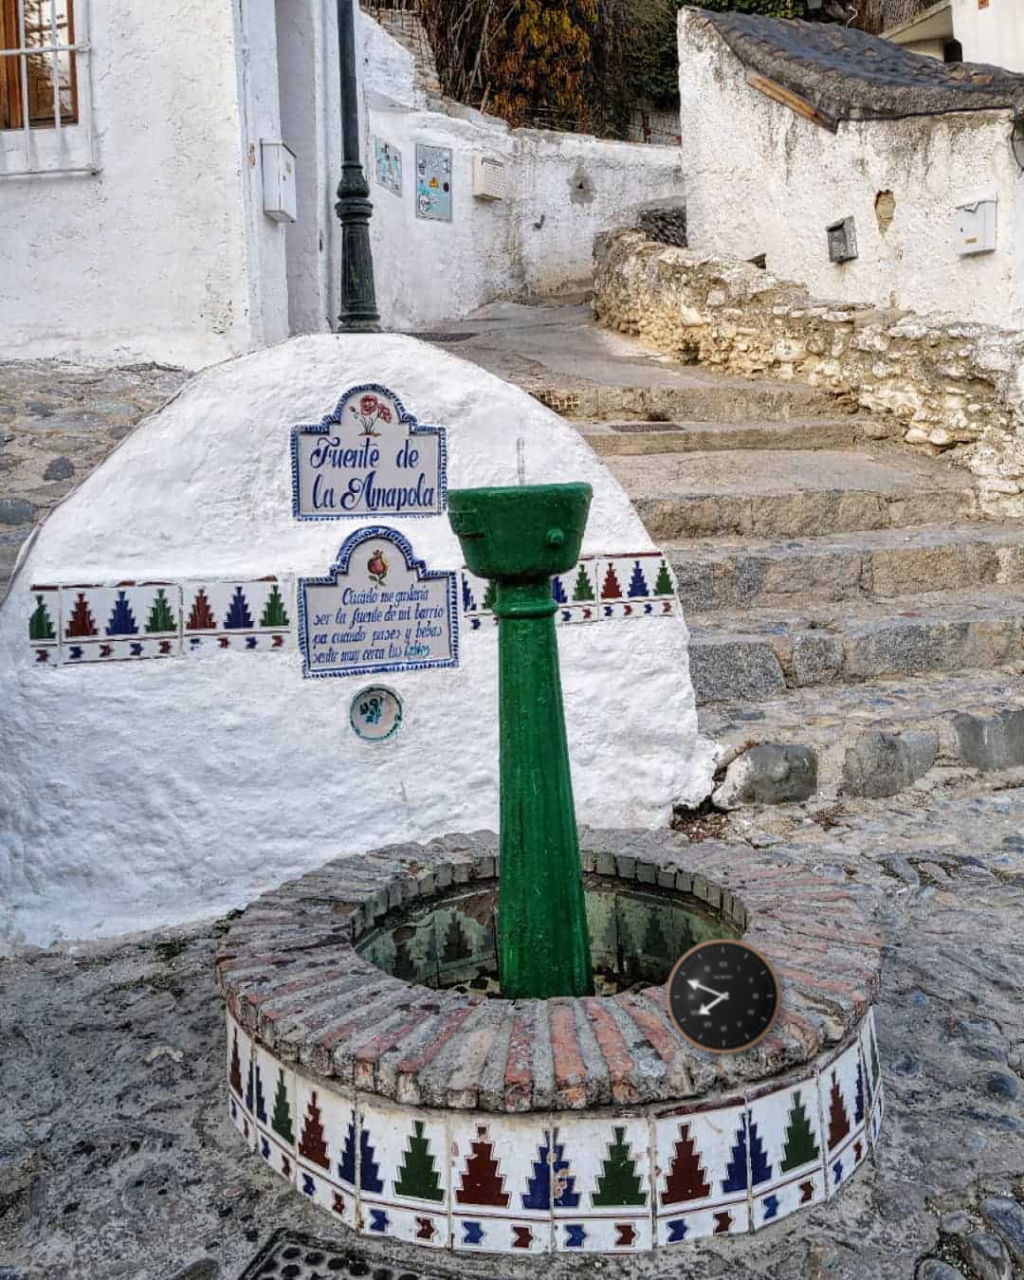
7:49
